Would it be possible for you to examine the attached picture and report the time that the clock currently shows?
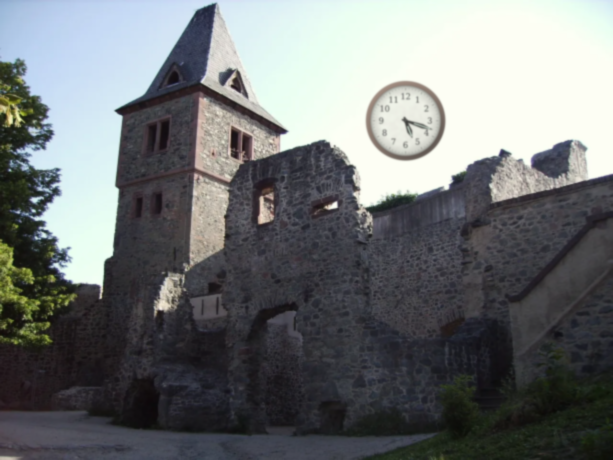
5:18
